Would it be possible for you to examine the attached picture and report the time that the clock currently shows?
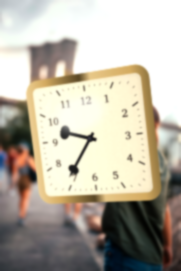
9:36
